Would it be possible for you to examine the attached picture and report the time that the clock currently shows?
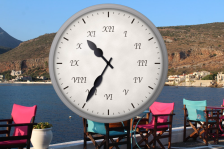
10:35
